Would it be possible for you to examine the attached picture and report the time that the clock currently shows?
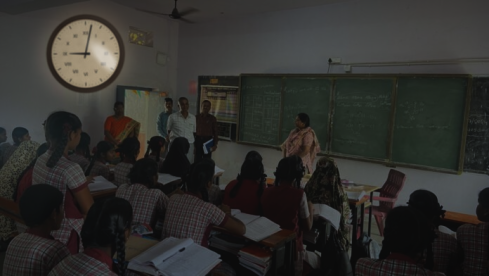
9:02
